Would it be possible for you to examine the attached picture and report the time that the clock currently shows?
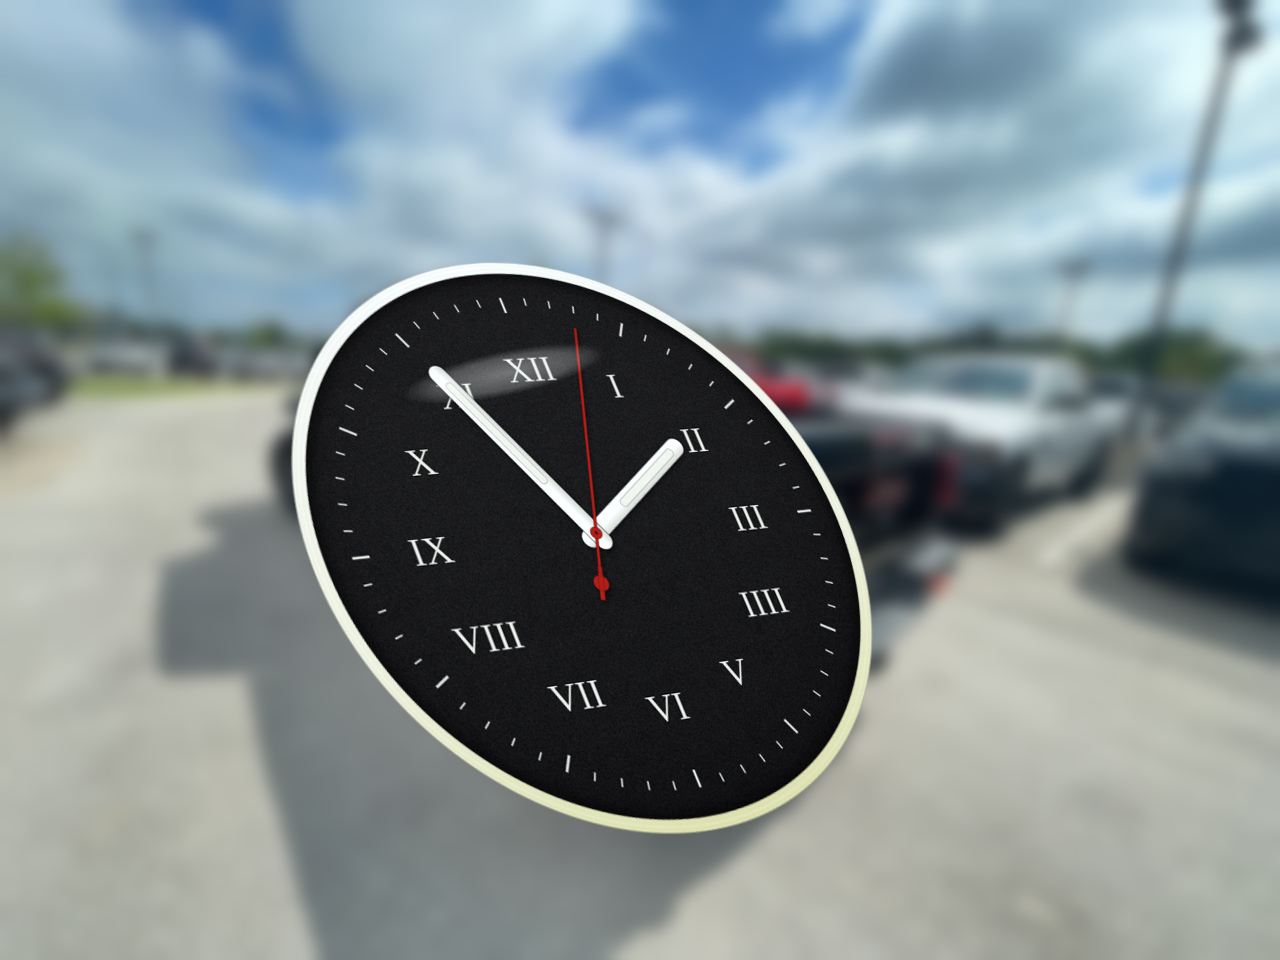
1:55:03
